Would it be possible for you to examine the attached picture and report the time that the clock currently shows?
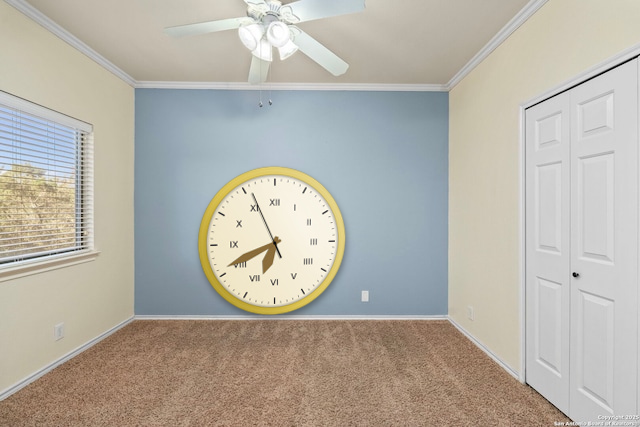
6:40:56
